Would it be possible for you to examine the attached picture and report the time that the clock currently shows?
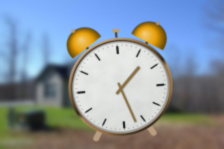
1:27
